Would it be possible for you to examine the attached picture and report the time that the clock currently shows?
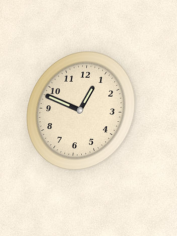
12:48
